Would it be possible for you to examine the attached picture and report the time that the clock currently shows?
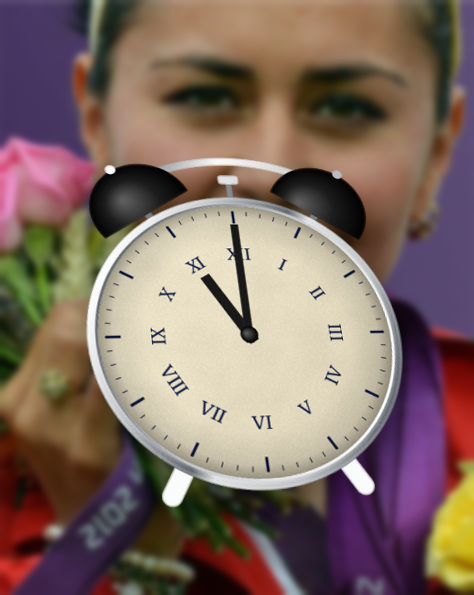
11:00
